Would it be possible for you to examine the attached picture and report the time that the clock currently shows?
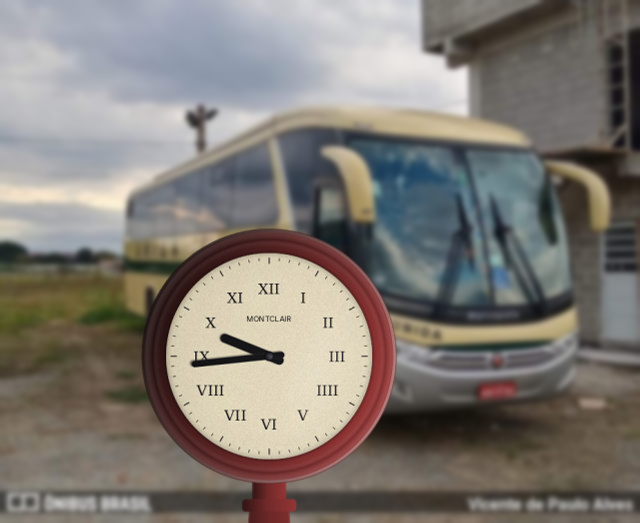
9:44
